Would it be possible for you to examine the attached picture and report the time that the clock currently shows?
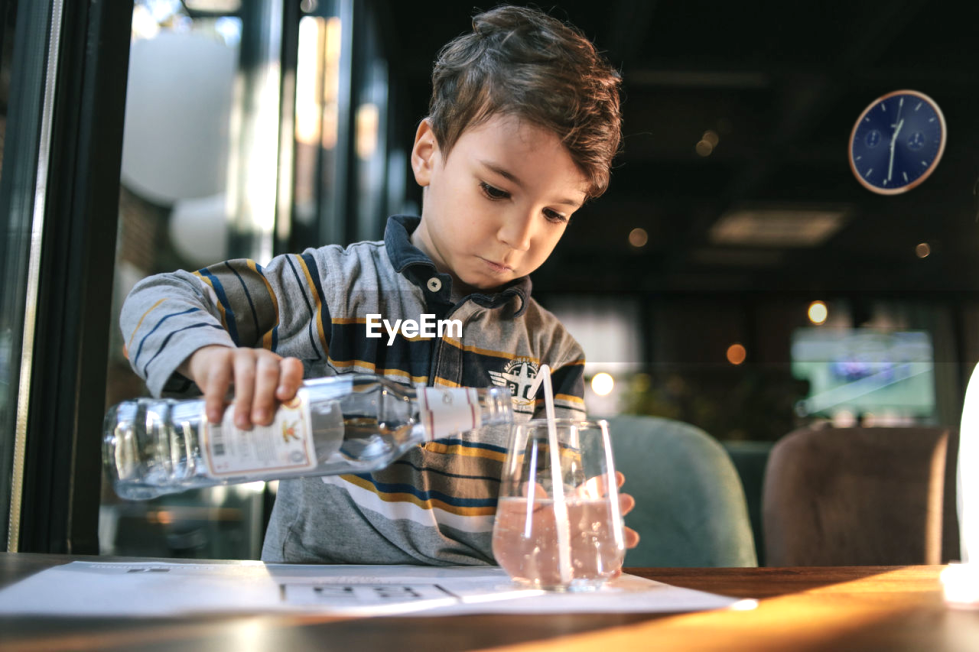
12:29
